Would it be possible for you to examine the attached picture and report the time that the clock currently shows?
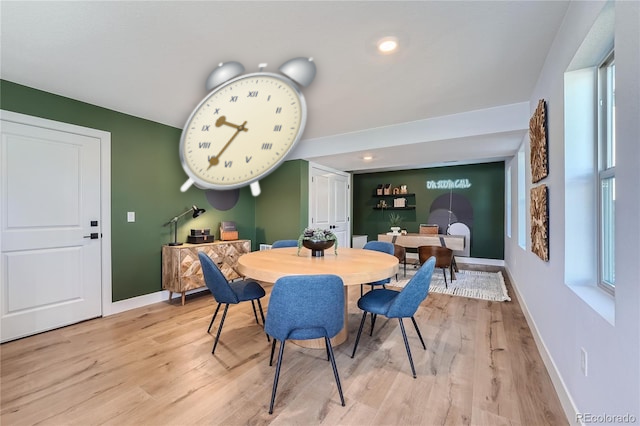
9:34
